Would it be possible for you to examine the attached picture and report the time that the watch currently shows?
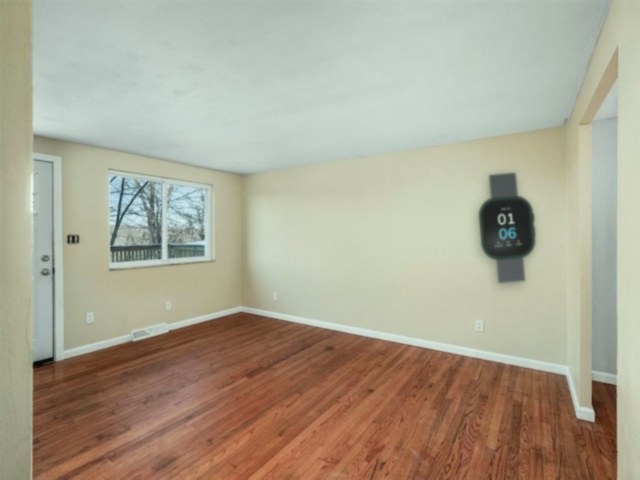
1:06
